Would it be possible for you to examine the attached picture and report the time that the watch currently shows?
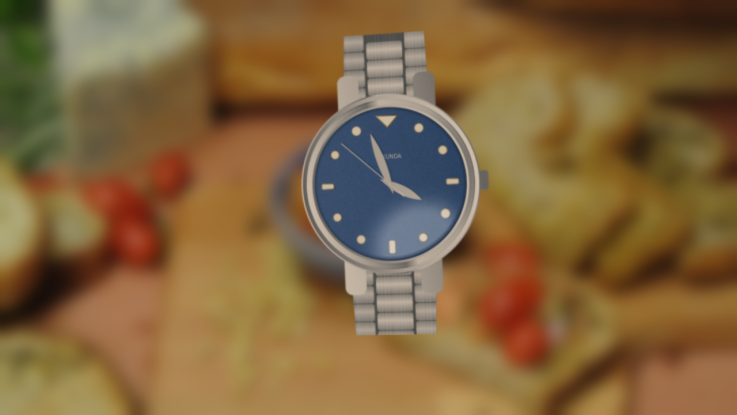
3:56:52
